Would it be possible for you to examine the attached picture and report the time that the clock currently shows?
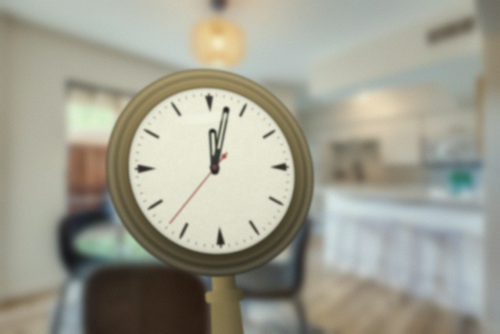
12:02:37
